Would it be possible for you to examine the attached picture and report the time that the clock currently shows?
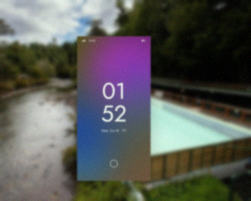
1:52
